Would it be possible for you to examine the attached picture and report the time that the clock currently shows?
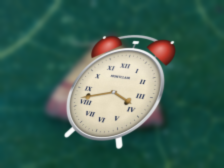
3:42
